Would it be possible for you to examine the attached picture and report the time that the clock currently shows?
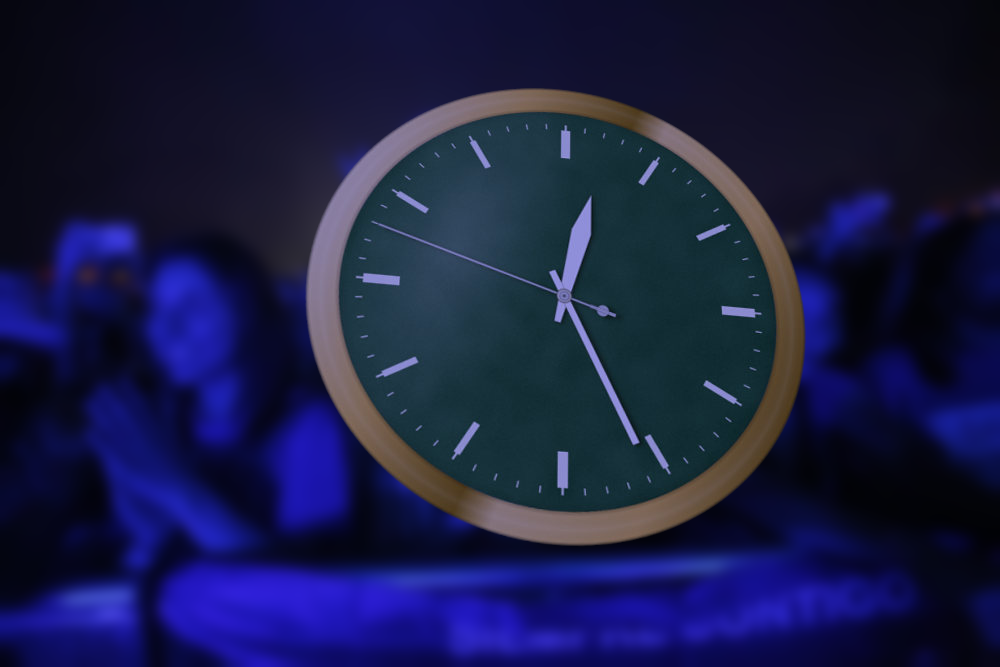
12:25:48
